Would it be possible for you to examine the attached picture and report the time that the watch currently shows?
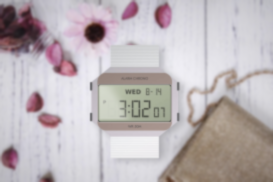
3:02:07
